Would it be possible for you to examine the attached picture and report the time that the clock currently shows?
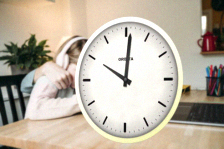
10:01
